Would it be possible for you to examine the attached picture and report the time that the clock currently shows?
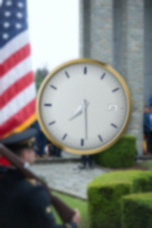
7:29
